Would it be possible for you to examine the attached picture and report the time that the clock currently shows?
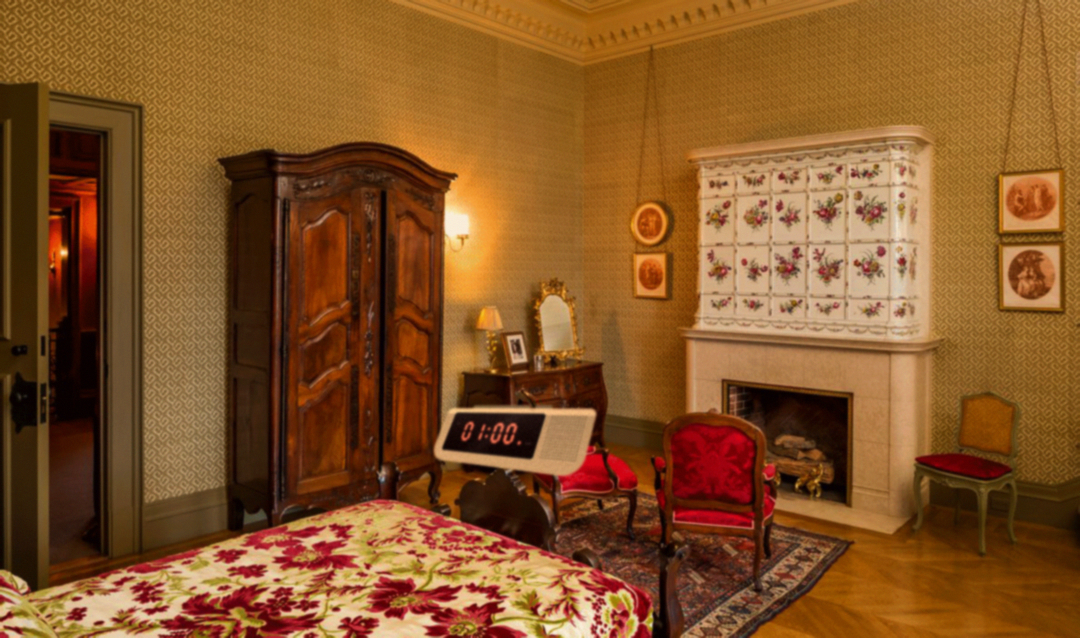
1:00
